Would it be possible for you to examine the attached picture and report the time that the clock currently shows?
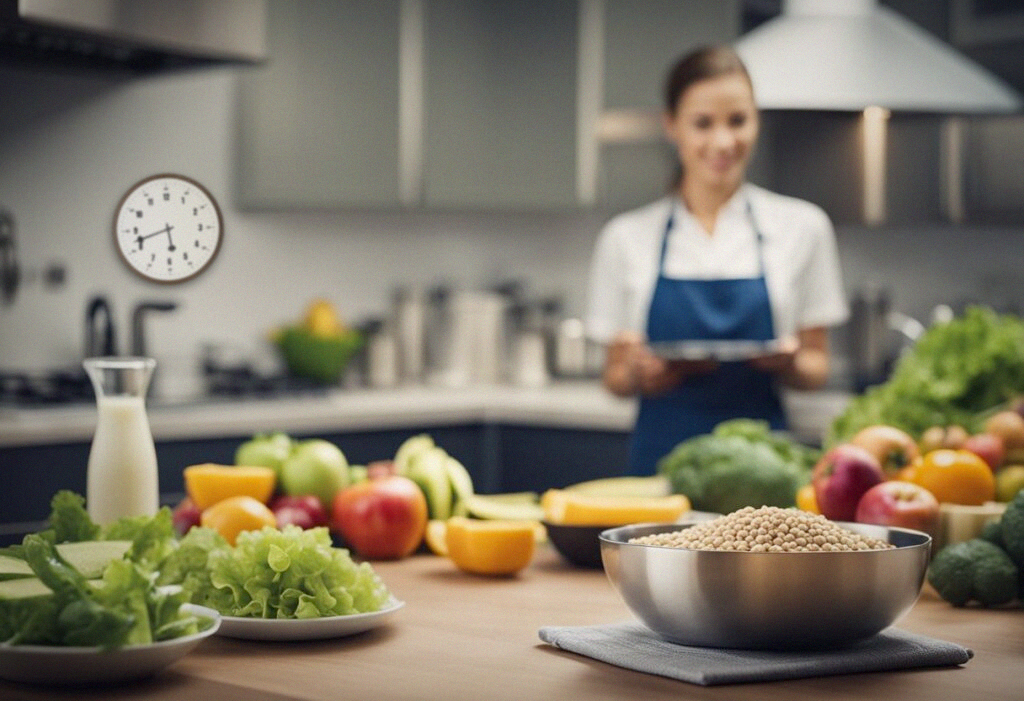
5:42
